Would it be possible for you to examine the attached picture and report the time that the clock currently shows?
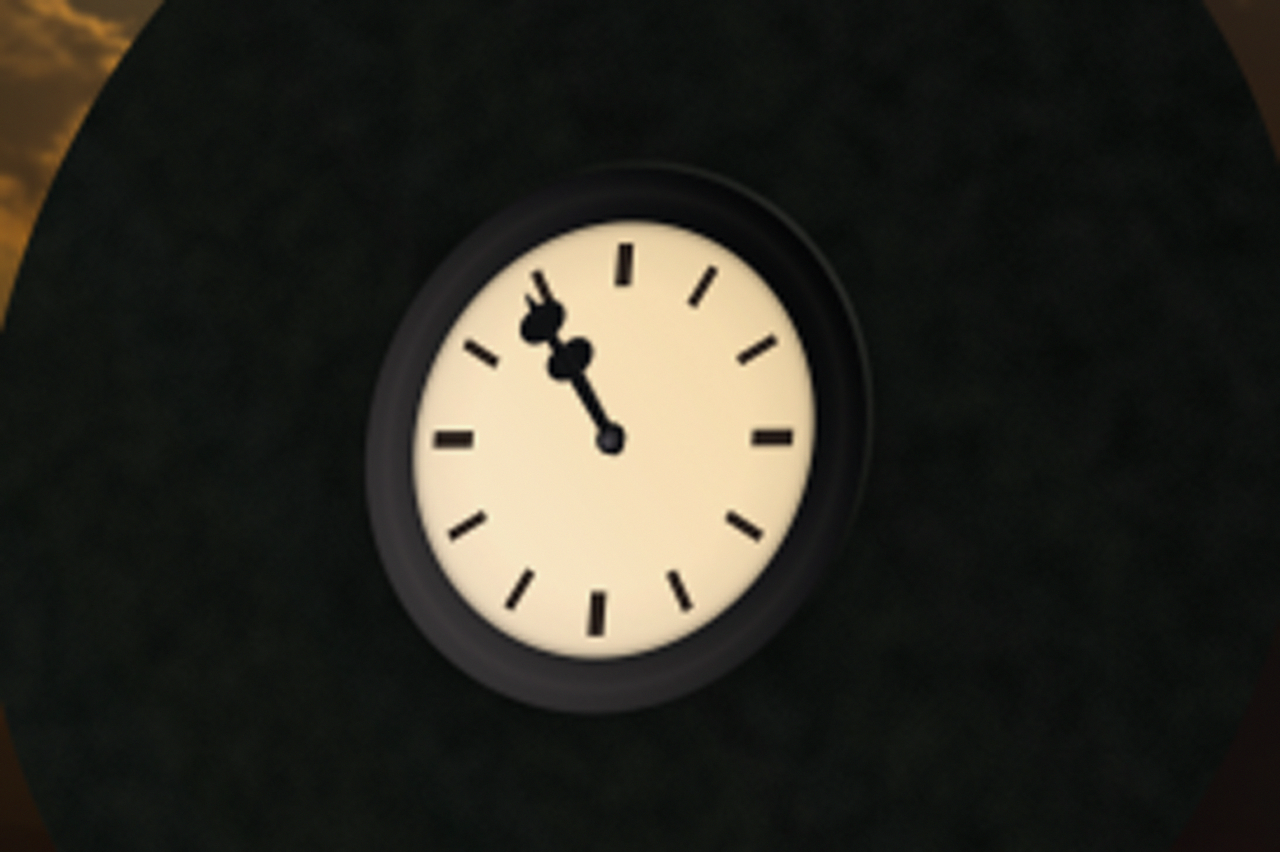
10:54
